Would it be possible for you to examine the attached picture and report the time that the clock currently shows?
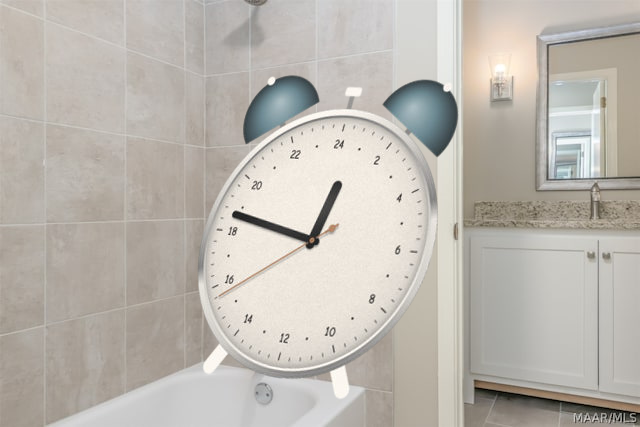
0:46:39
